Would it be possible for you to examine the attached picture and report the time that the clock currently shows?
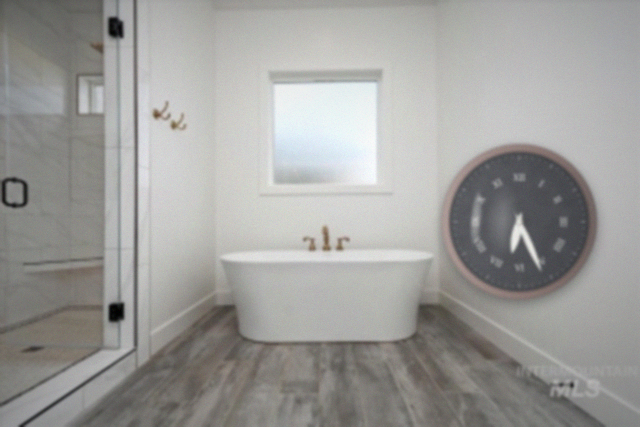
6:26
